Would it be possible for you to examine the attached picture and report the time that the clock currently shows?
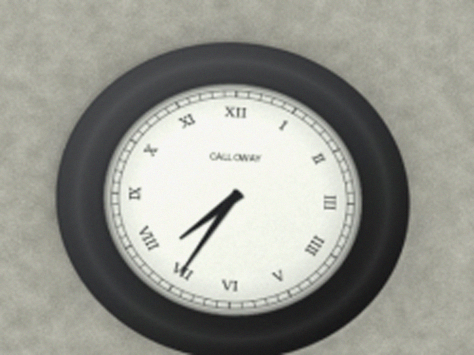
7:35
